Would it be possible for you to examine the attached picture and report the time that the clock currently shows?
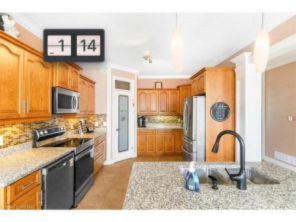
1:14
